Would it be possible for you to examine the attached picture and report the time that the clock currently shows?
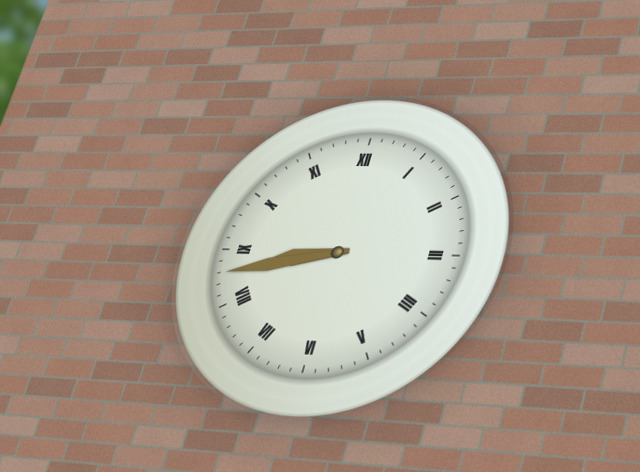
8:43
